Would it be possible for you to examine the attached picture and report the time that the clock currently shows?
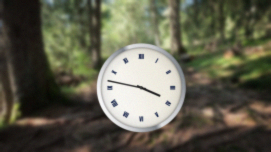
3:47
